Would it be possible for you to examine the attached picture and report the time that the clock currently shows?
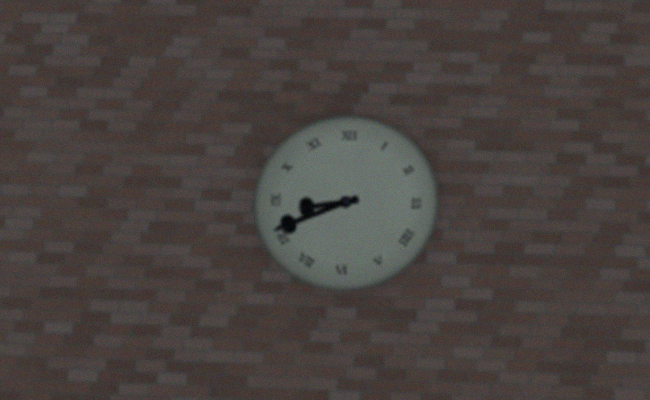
8:41
